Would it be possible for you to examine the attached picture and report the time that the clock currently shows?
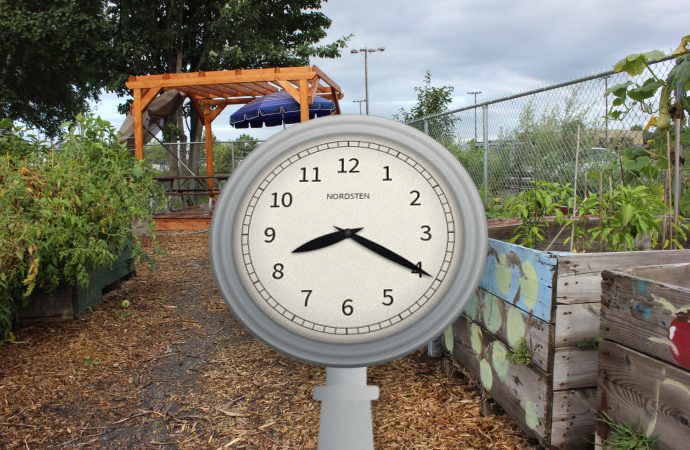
8:20
